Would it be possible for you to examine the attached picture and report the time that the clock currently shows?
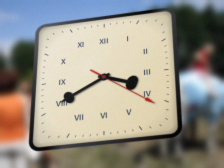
3:40:21
